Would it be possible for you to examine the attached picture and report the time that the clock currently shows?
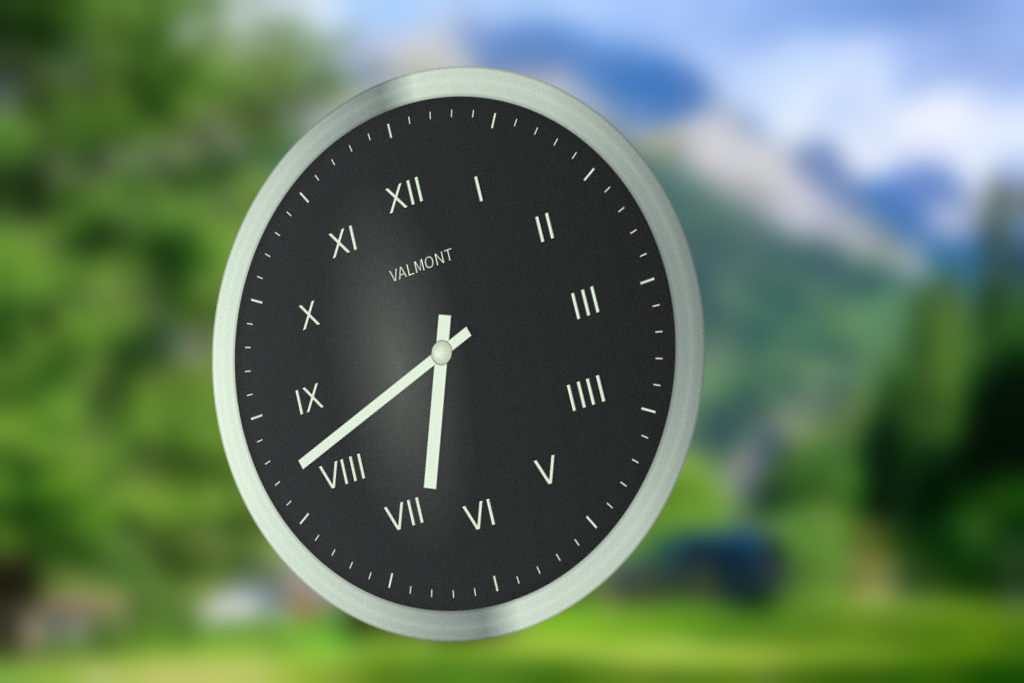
6:42
